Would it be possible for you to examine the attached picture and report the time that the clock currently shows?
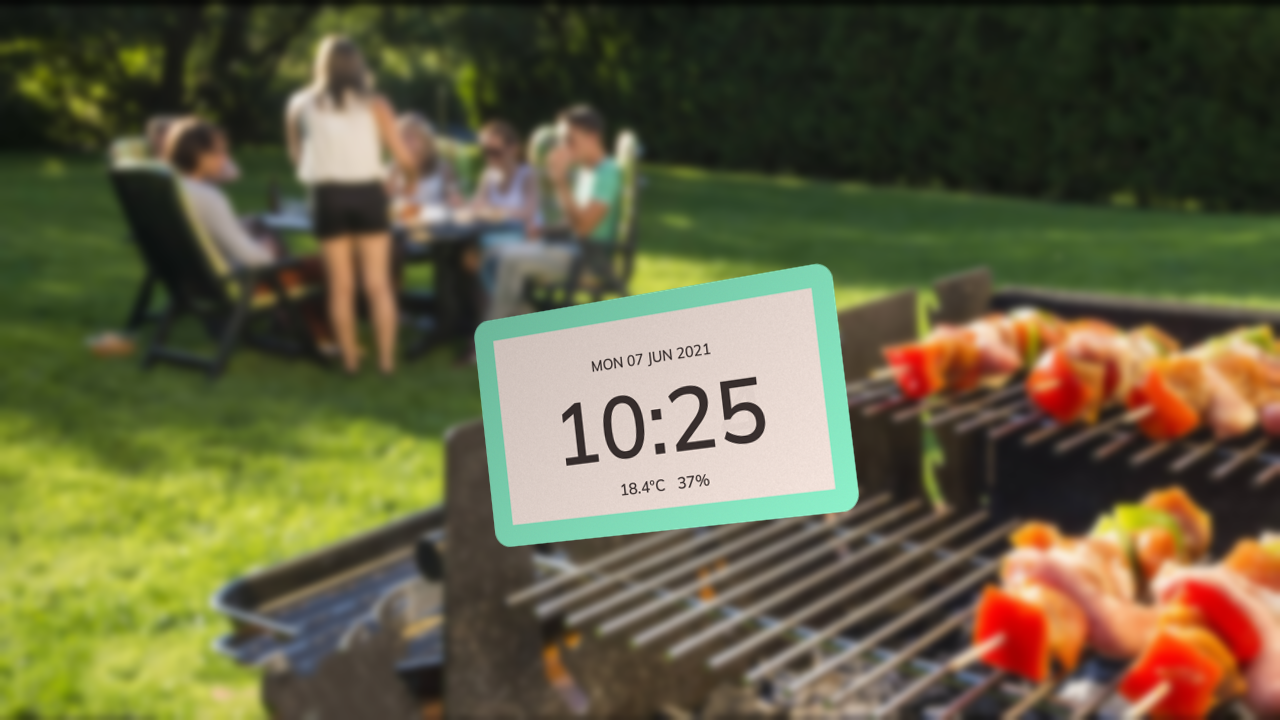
10:25
